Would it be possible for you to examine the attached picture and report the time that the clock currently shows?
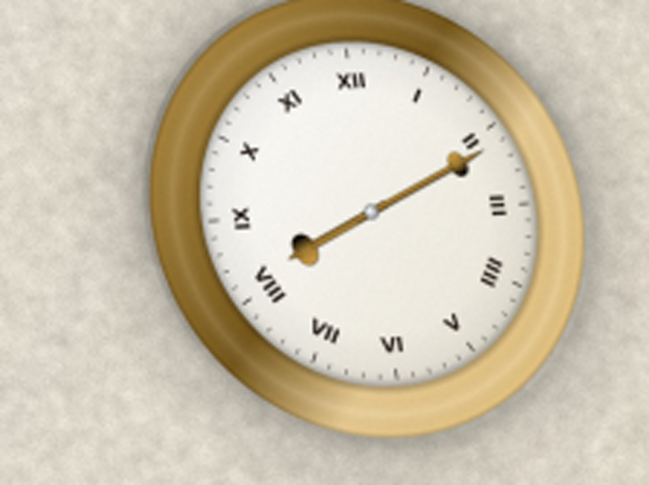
8:11
